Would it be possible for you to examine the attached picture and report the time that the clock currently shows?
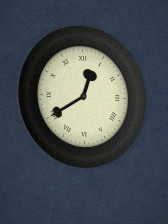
12:40
